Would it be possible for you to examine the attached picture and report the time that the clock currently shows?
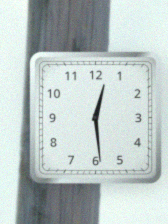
12:29
